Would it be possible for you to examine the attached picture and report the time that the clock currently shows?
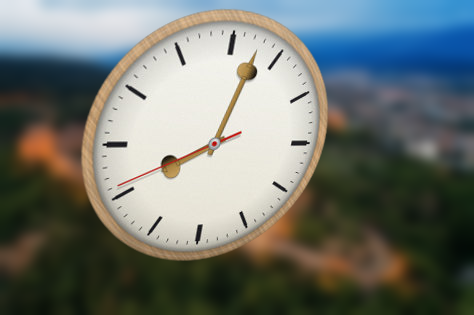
8:02:41
